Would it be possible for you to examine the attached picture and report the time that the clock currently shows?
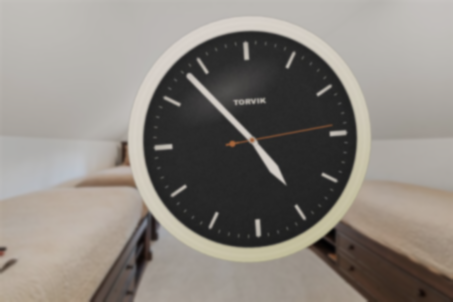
4:53:14
